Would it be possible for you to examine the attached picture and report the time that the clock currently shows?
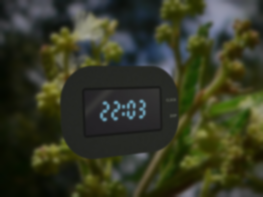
22:03
